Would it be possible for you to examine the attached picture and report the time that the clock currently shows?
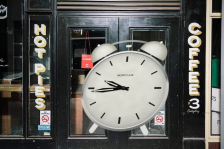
9:44
